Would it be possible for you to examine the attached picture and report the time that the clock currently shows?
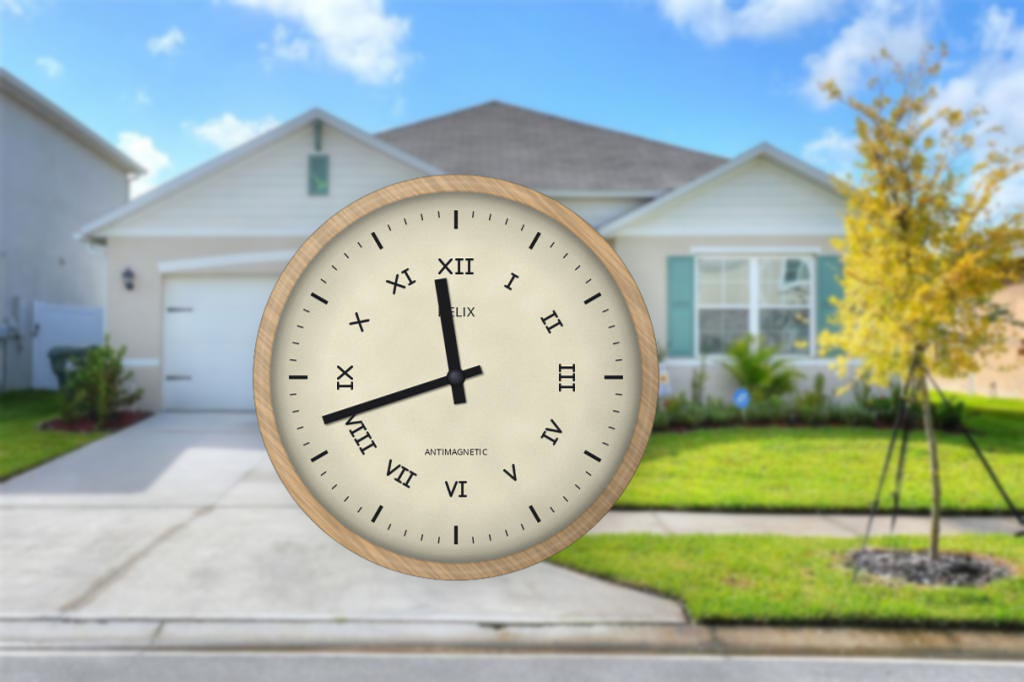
11:42
